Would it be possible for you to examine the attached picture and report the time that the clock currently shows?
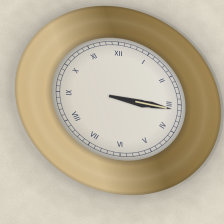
3:16
